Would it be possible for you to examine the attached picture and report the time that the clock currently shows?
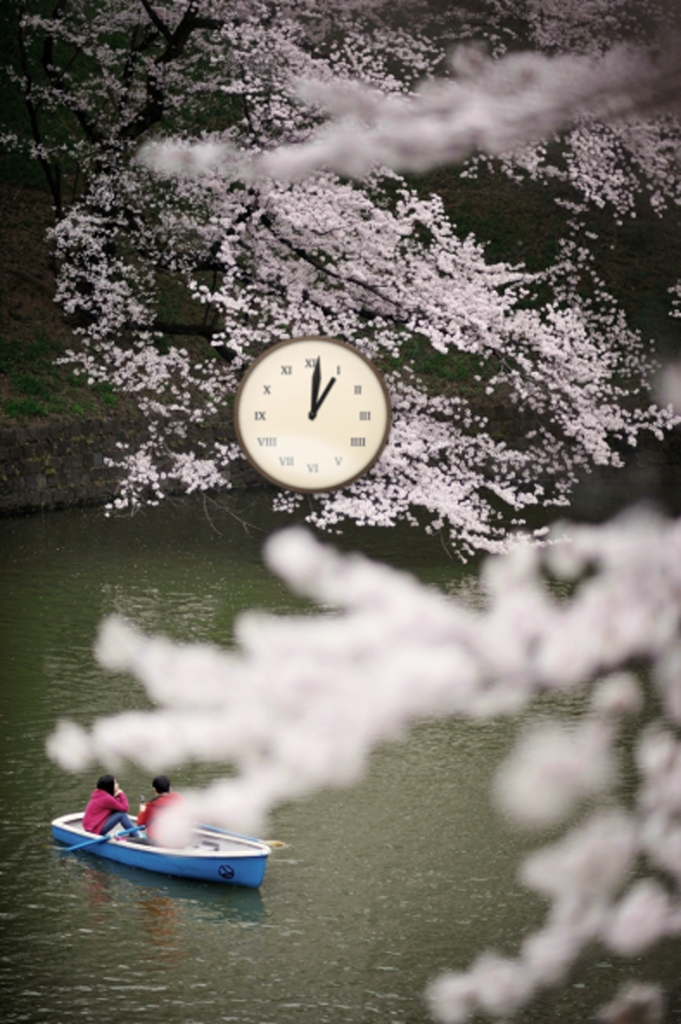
1:01
